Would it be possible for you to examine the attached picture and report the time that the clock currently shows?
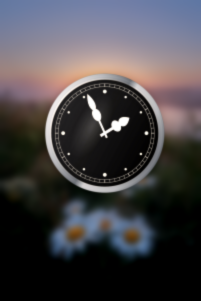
1:56
